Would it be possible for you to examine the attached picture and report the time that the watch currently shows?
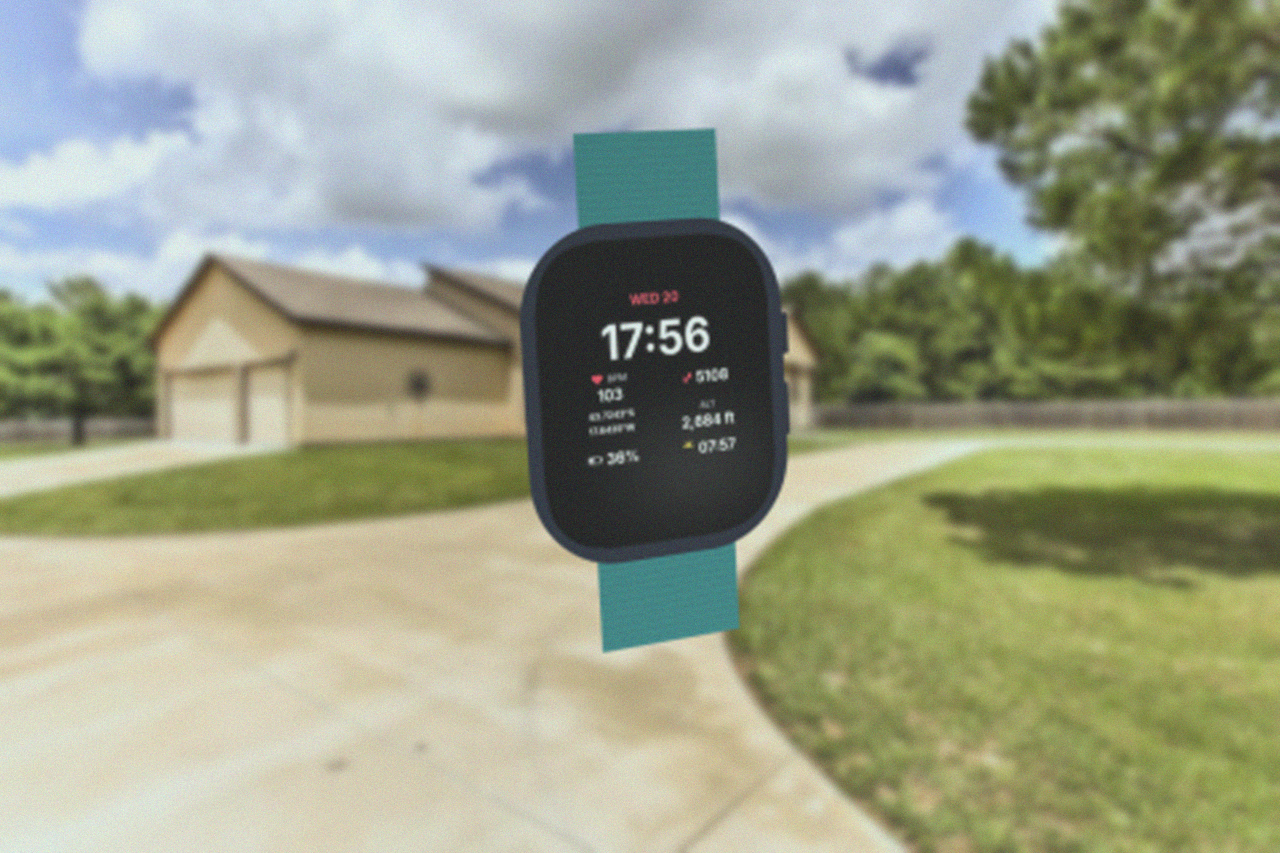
17:56
